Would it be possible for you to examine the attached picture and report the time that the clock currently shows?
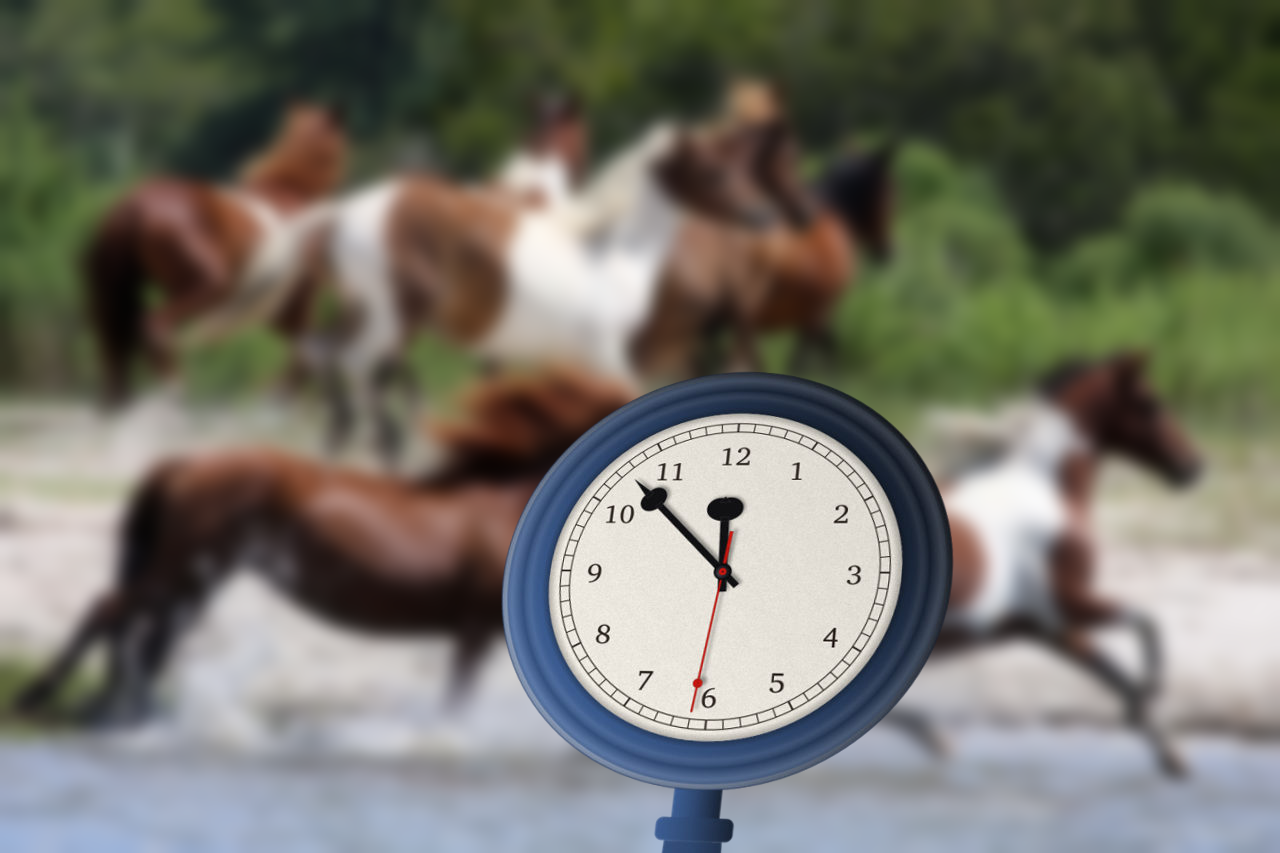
11:52:31
